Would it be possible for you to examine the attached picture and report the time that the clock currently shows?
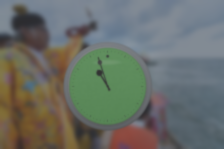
10:57
